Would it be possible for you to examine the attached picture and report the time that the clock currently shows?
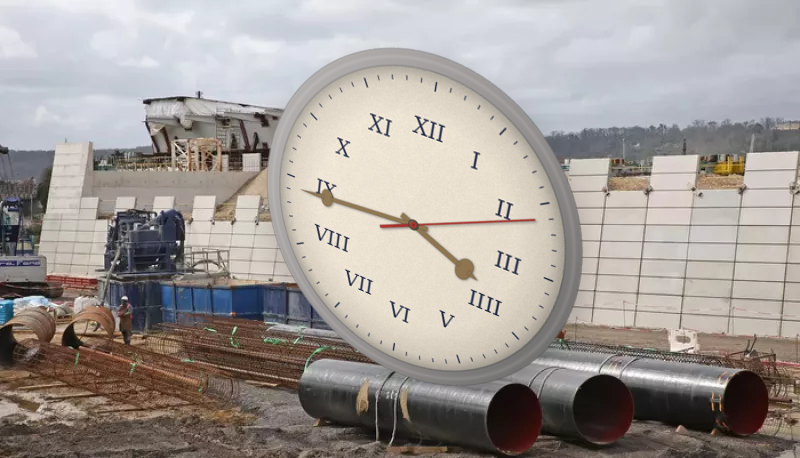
3:44:11
